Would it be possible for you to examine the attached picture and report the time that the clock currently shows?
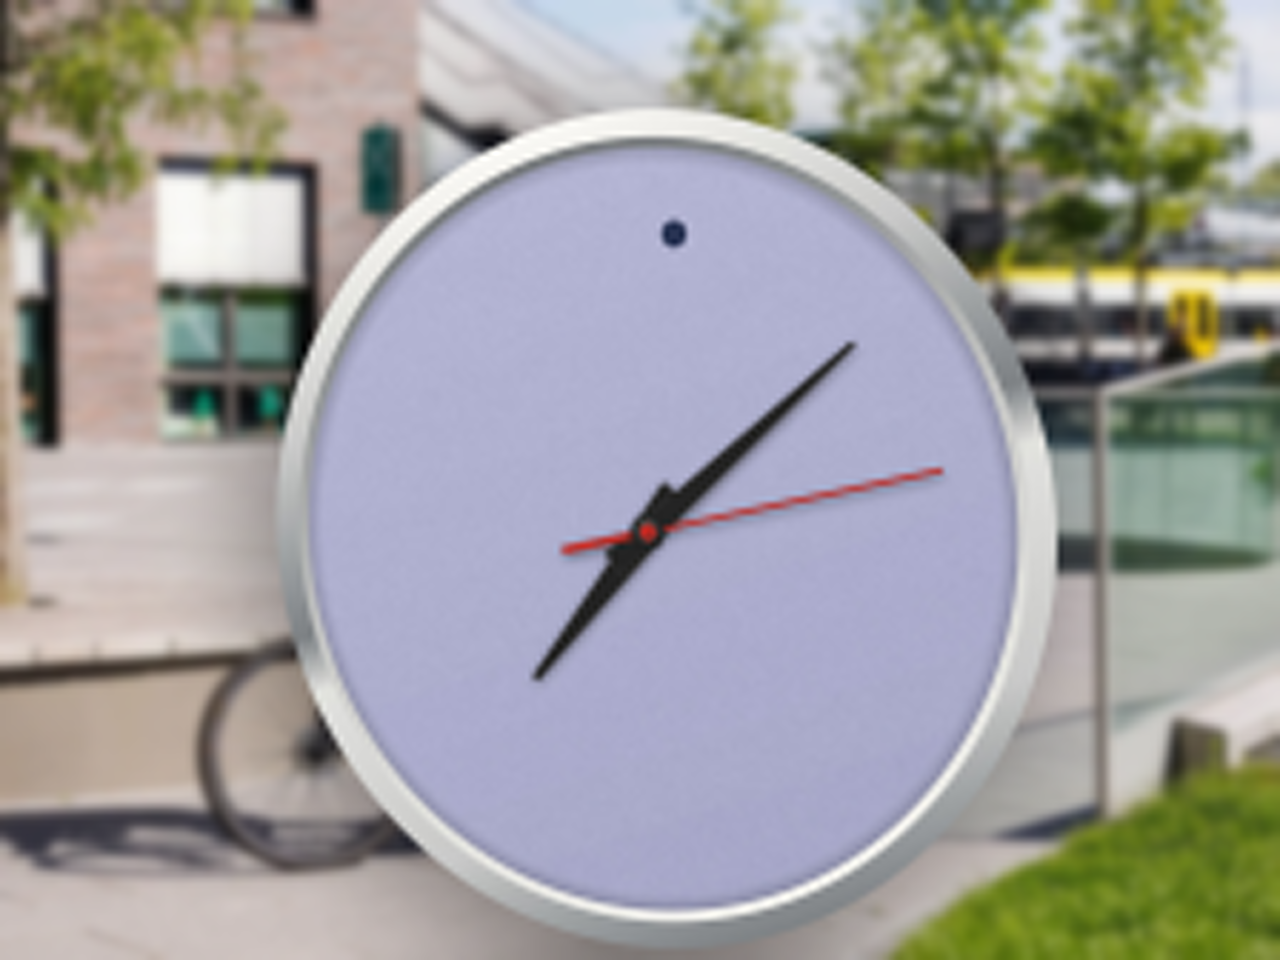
7:07:12
